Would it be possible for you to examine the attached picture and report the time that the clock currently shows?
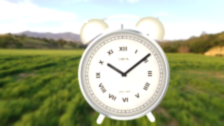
10:09
